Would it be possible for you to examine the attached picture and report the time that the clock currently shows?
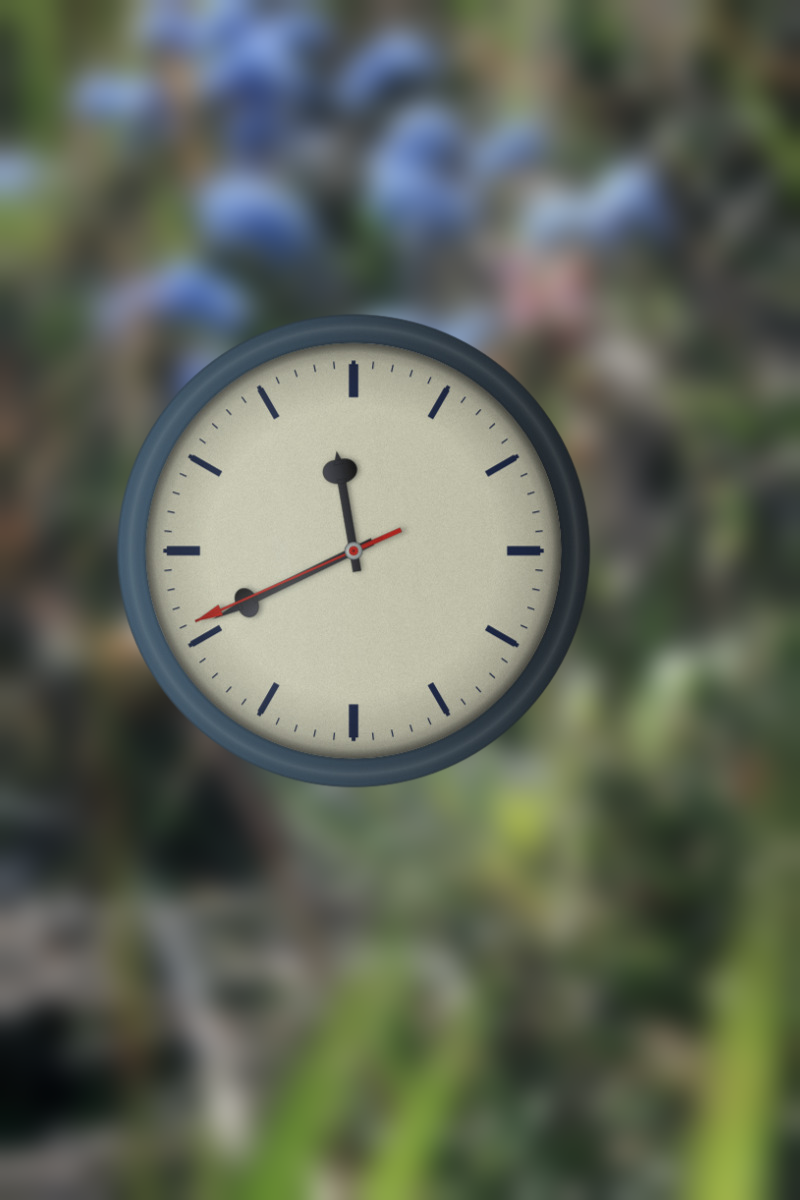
11:40:41
